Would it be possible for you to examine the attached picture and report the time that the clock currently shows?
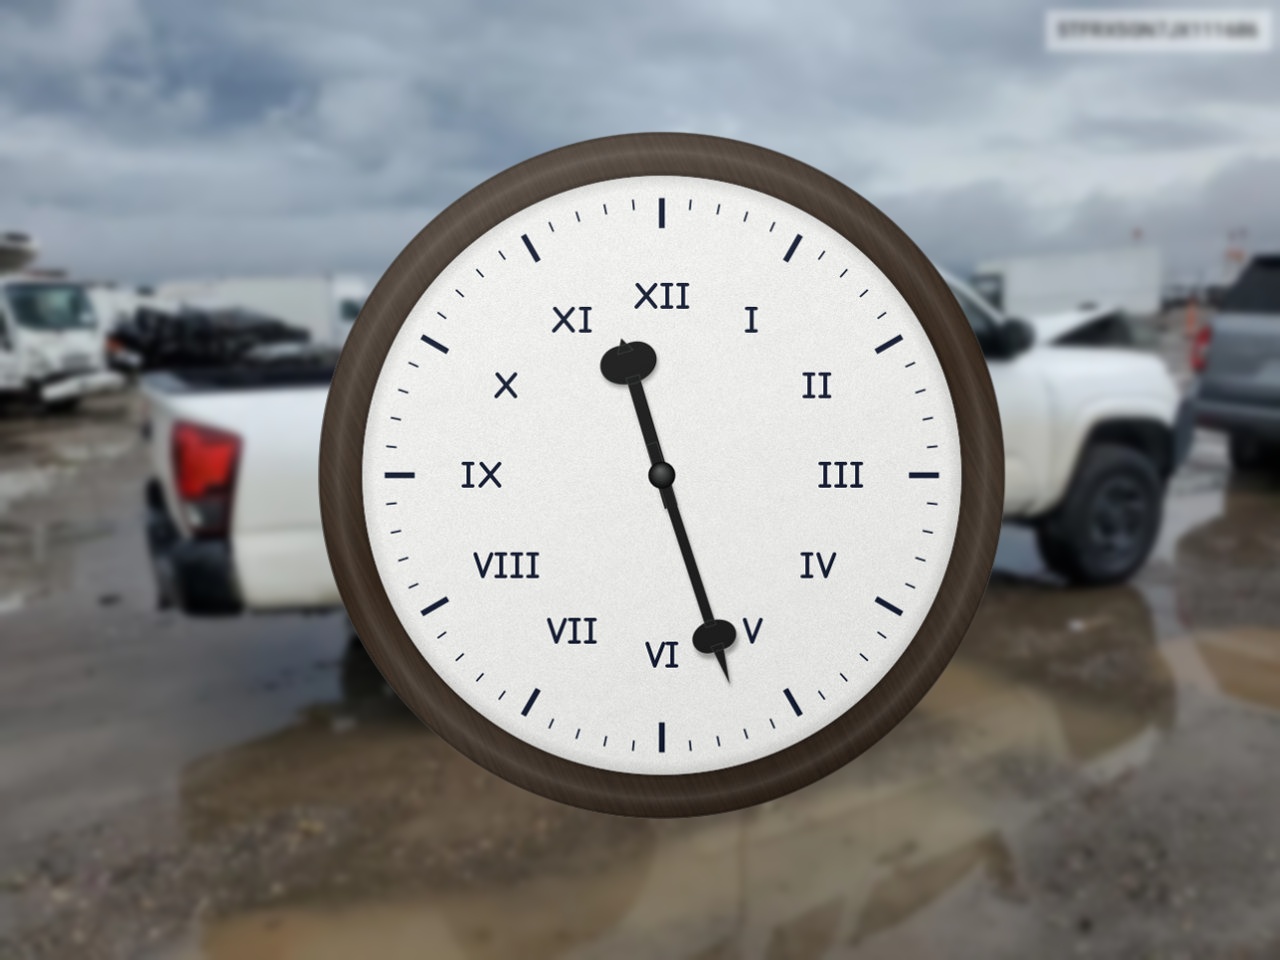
11:27
